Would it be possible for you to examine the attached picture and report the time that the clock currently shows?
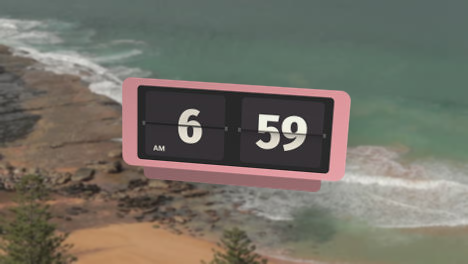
6:59
